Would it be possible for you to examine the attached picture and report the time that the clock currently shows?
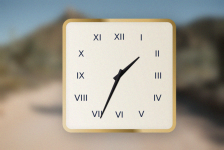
1:34
